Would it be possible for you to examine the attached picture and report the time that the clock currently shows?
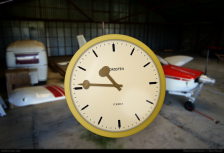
10:46
